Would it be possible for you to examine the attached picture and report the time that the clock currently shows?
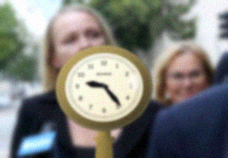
9:24
